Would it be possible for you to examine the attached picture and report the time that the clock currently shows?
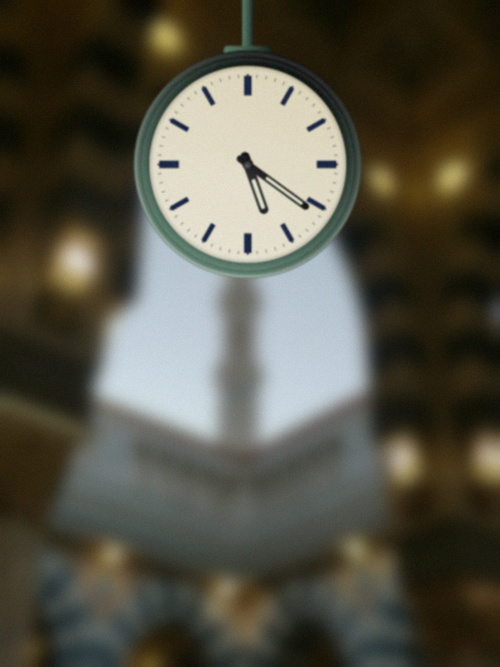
5:21
